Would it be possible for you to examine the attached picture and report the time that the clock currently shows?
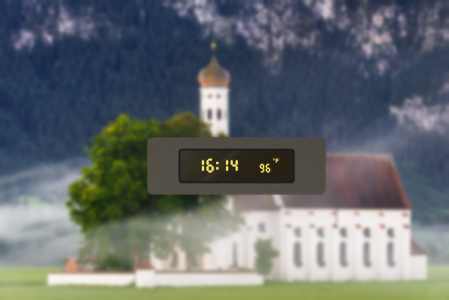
16:14
